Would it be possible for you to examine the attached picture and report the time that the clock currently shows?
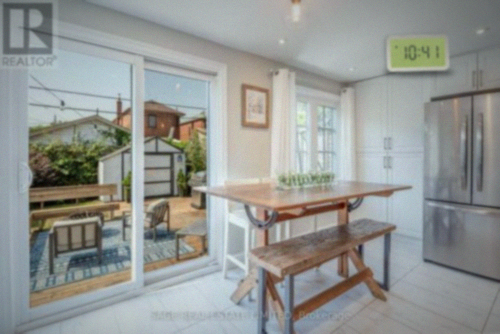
10:41
